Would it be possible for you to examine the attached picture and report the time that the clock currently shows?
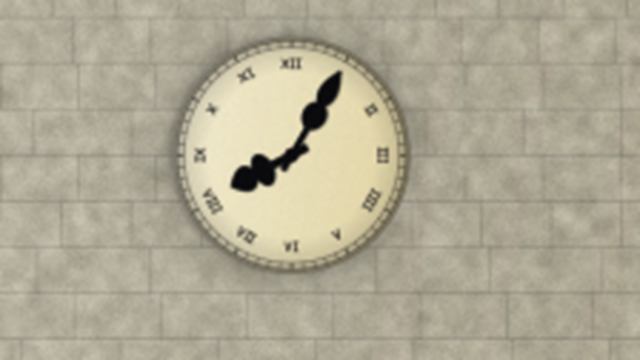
8:05
